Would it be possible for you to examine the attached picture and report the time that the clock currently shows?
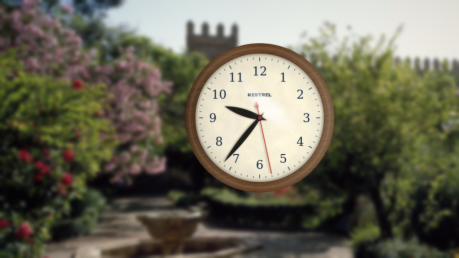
9:36:28
